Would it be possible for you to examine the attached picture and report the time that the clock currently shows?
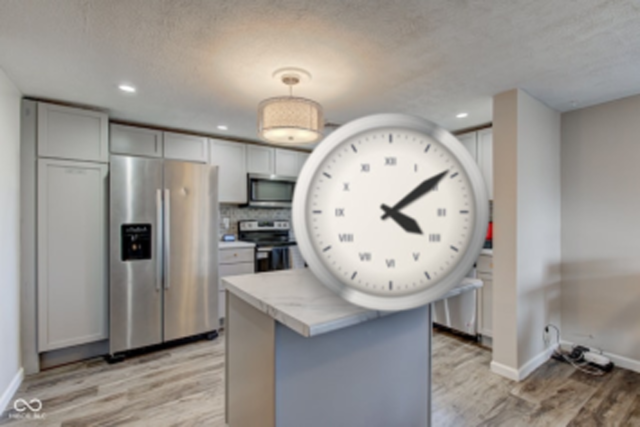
4:09
